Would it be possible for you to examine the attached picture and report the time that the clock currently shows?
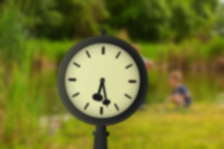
6:28
